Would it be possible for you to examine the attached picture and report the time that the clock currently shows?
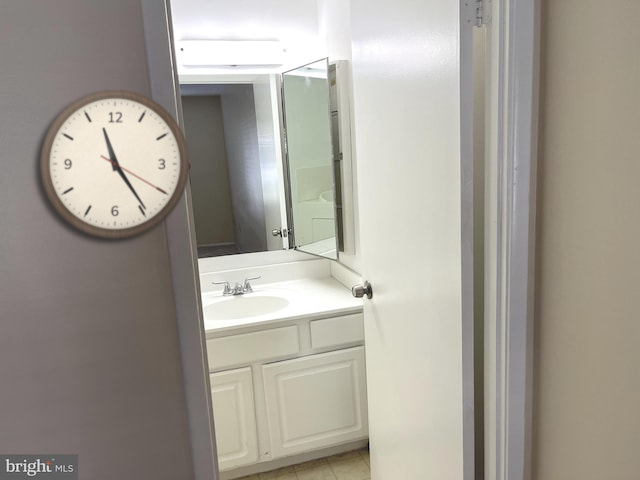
11:24:20
